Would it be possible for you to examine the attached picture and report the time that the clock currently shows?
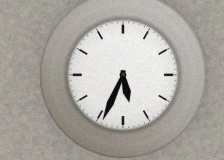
5:34
